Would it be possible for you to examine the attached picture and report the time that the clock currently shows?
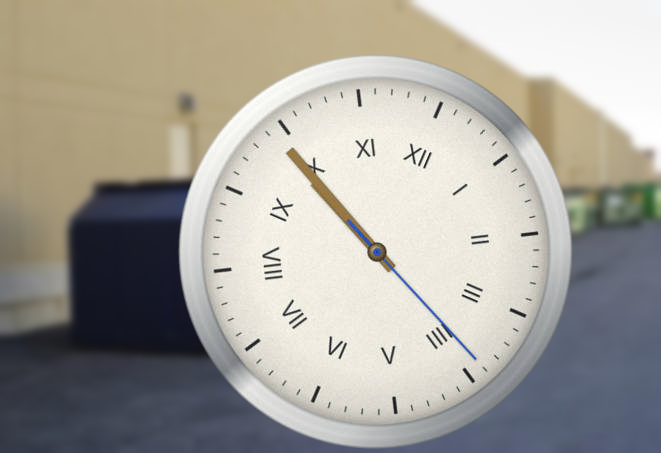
9:49:19
